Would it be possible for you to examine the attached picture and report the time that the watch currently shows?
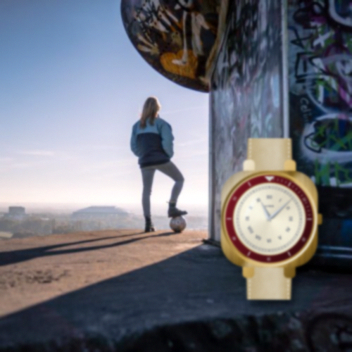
11:08
